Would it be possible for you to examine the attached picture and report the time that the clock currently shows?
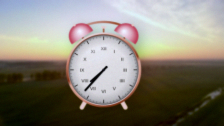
7:37
